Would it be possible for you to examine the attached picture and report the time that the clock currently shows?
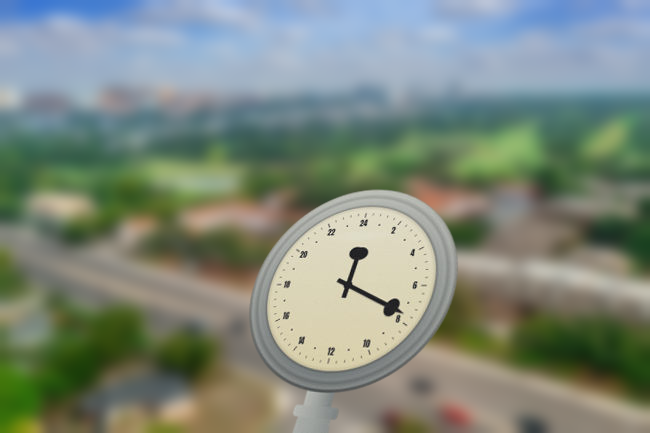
0:19
